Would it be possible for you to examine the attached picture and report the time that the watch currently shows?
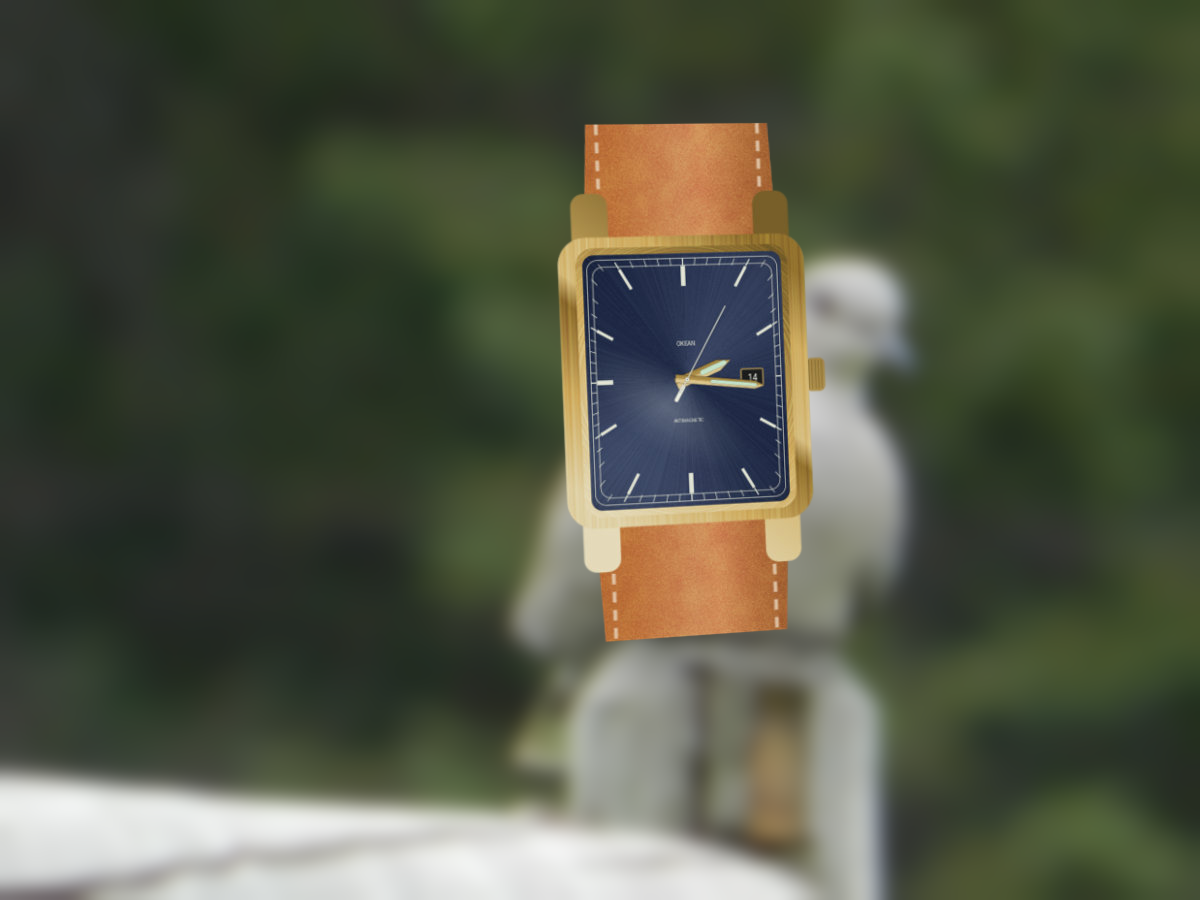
2:16:05
